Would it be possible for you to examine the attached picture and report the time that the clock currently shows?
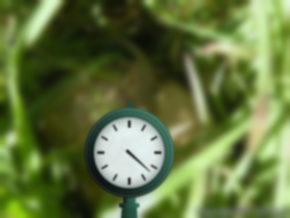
4:22
